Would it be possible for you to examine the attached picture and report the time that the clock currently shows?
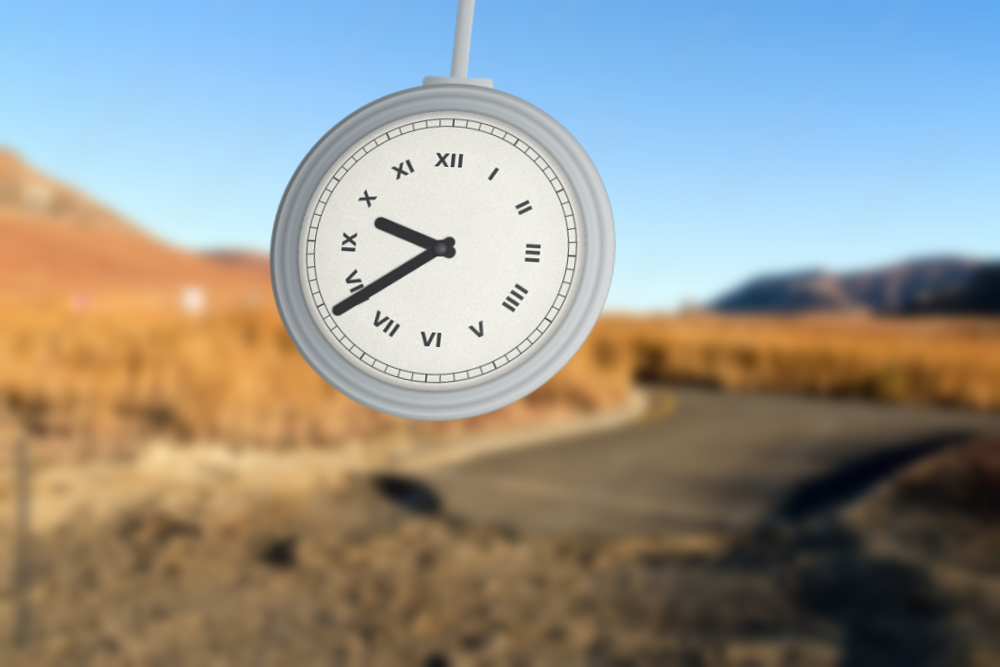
9:39
